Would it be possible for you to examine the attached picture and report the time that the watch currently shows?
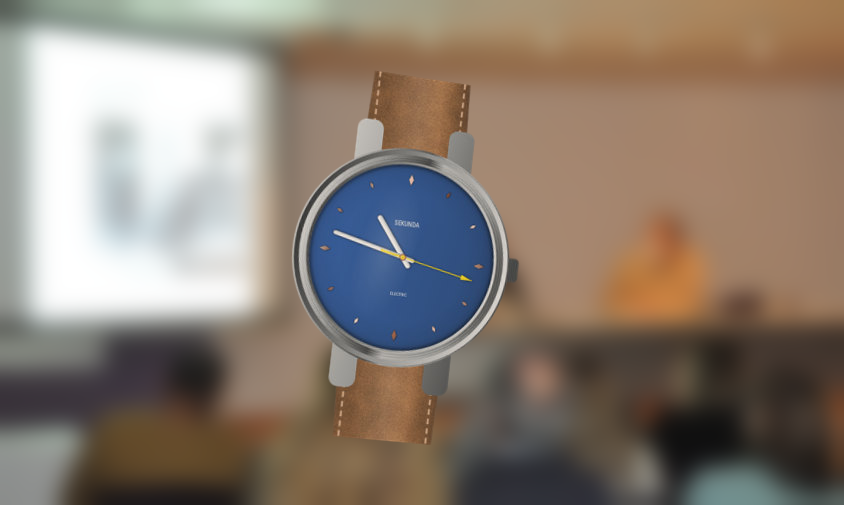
10:47:17
